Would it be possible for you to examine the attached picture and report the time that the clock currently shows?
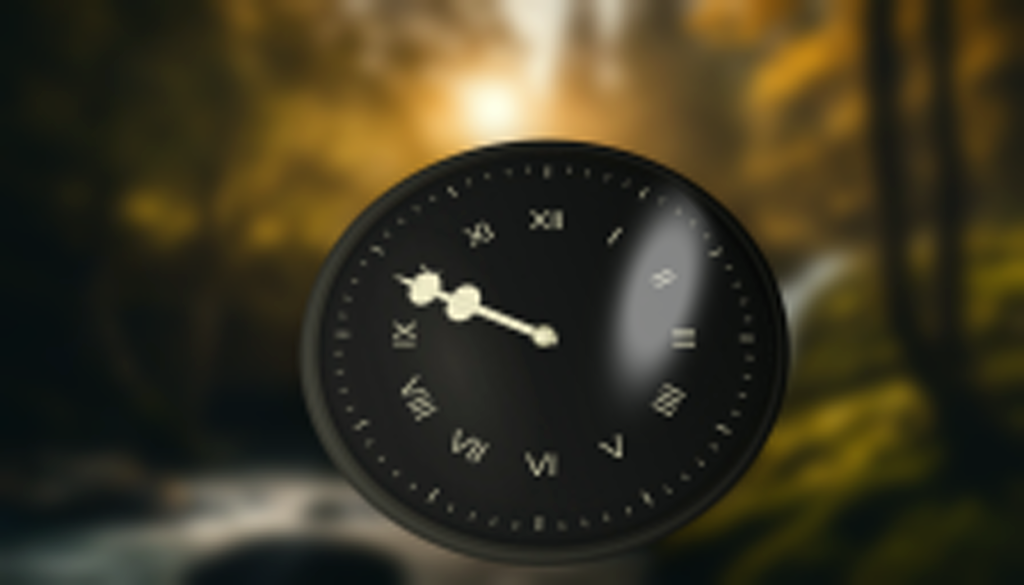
9:49
